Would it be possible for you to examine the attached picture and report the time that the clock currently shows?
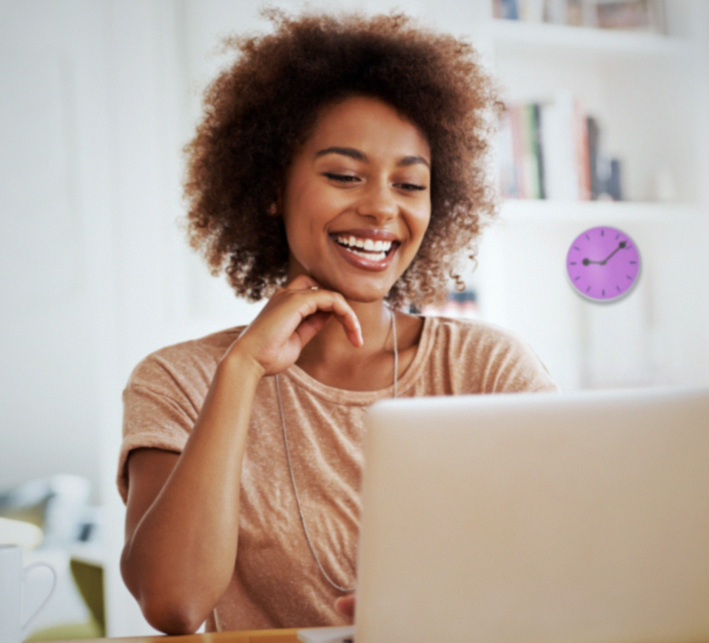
9:08
